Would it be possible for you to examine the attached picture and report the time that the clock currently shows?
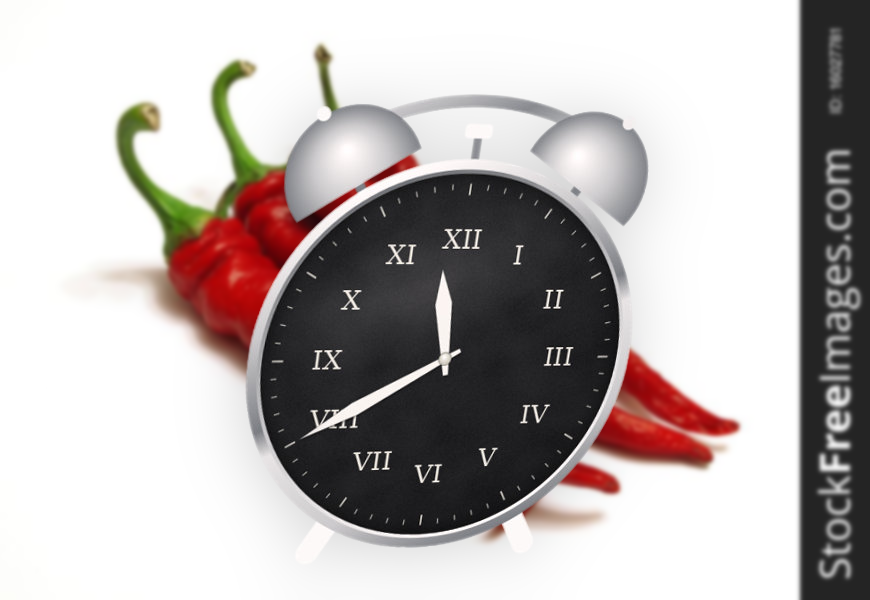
11:40
